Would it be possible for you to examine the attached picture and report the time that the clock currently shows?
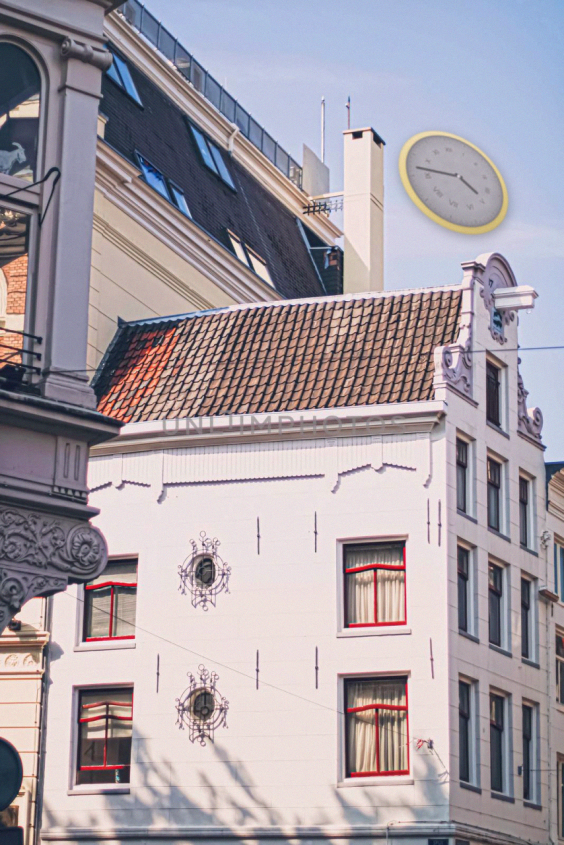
4:47
